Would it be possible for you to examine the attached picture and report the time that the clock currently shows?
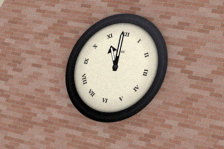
10:59
